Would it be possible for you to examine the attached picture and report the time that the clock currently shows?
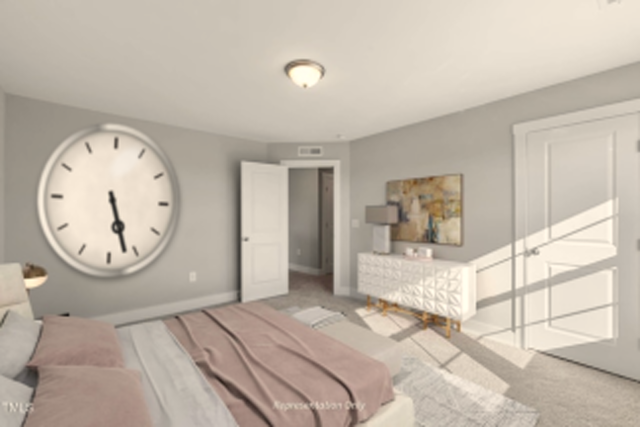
5:27
